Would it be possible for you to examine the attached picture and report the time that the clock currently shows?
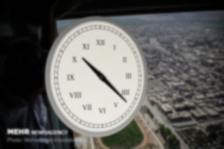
10:22
